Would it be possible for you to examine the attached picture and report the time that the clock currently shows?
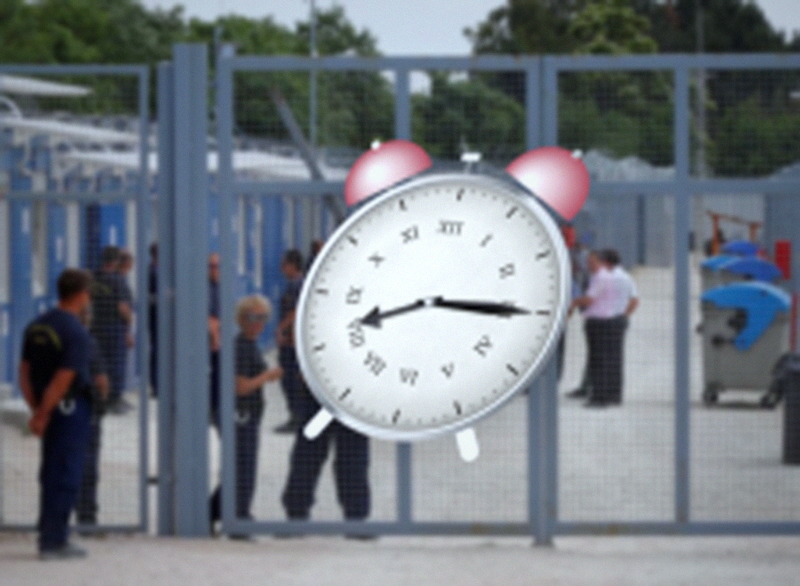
8:15
